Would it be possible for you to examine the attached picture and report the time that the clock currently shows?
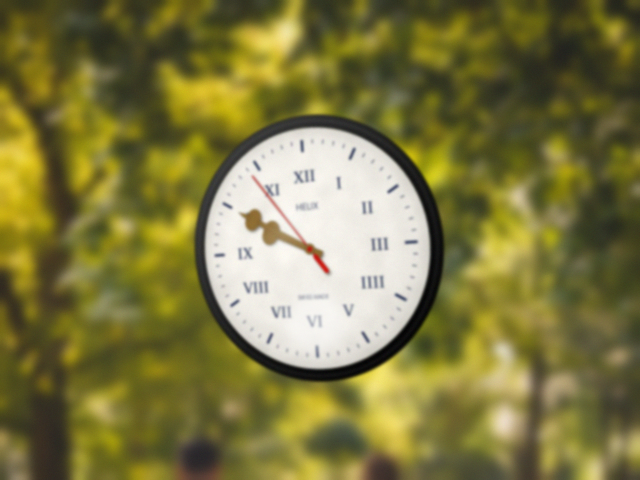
9:49:54
